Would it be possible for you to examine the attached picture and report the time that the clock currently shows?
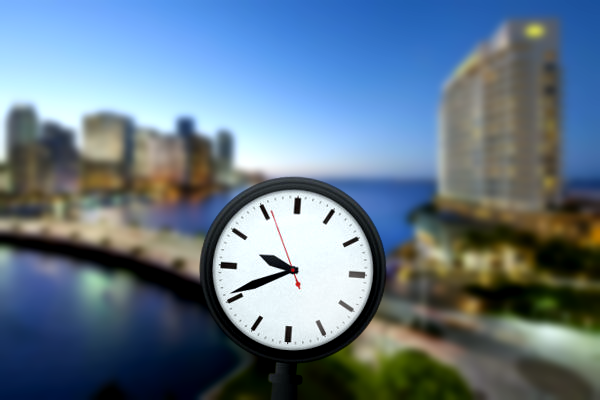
9:40:56
